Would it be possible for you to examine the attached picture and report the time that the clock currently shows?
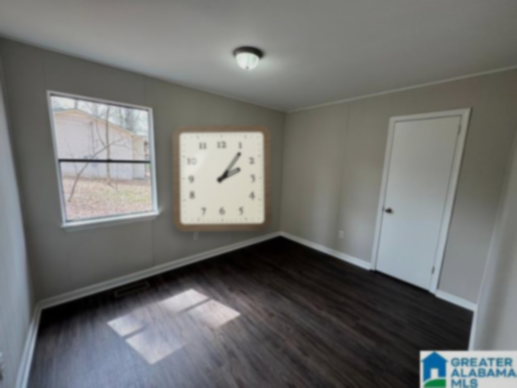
2:06
